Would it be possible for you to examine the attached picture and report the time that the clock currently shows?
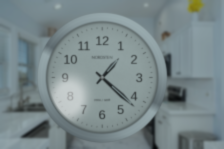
1:22
